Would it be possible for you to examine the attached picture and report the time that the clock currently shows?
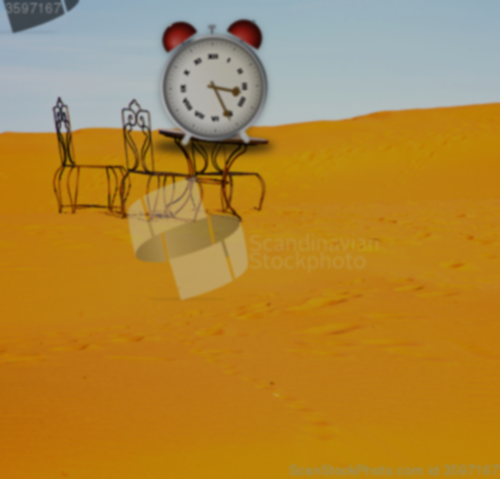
3:26
